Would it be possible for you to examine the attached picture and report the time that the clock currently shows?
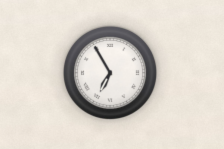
6:55
